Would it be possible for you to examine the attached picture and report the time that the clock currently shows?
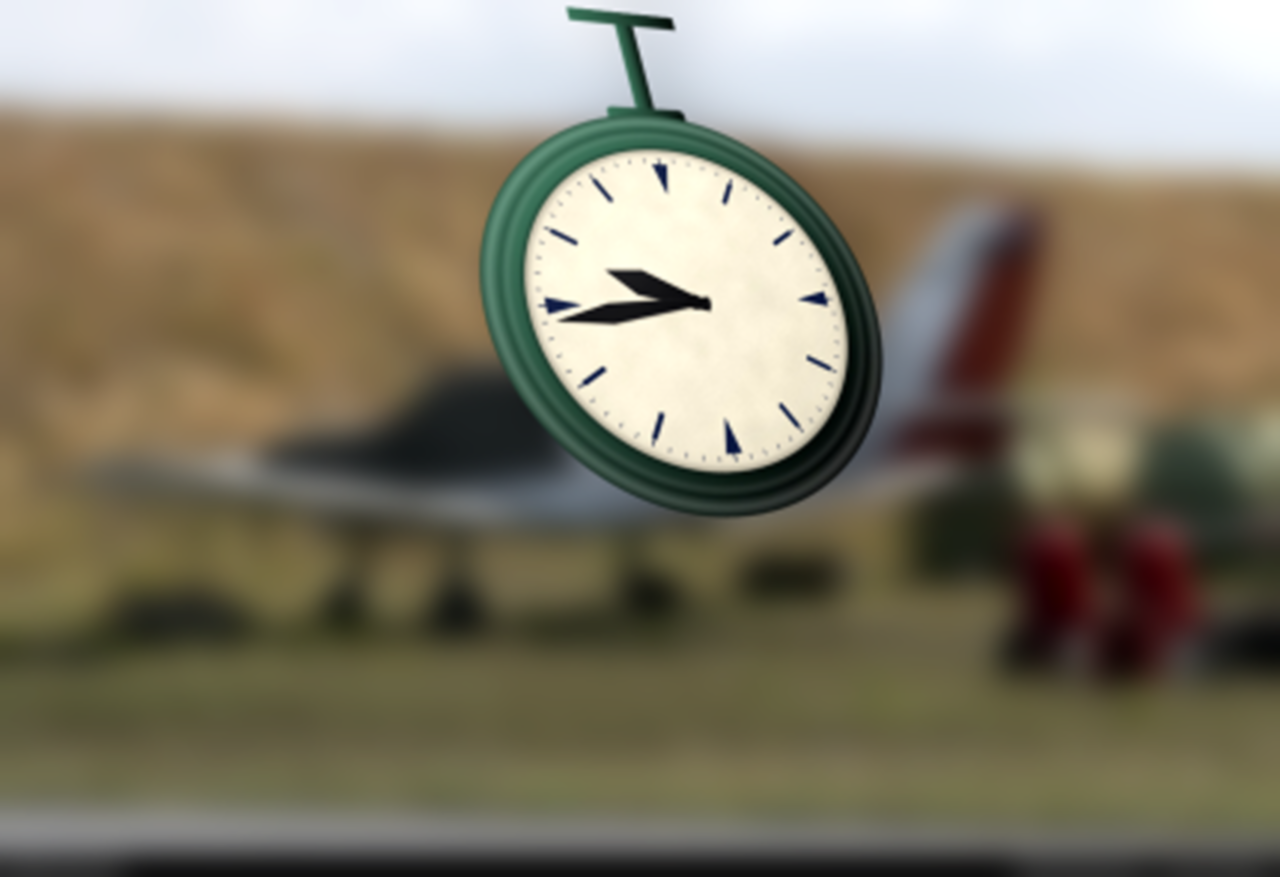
9:44
